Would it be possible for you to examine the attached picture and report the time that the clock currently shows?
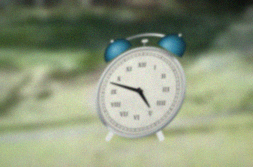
4:48
